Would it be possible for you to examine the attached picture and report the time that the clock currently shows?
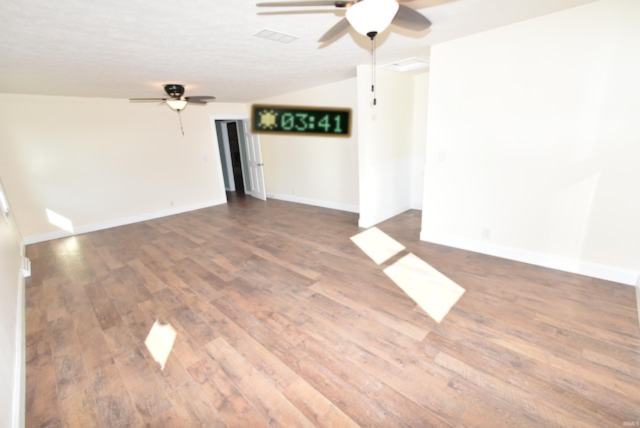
3:41
